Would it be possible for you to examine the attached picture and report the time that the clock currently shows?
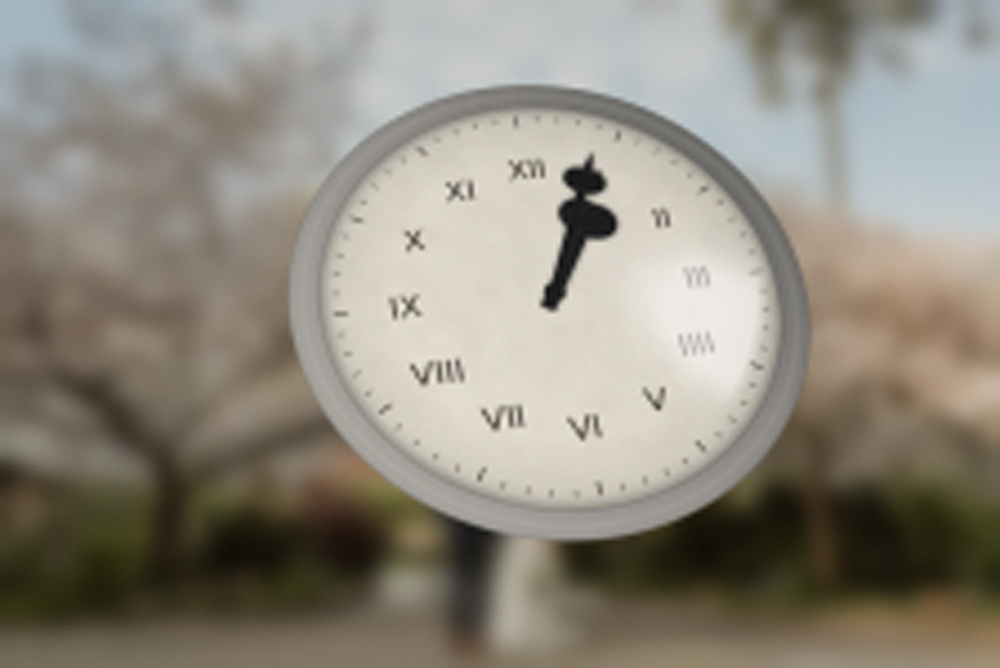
1:04
